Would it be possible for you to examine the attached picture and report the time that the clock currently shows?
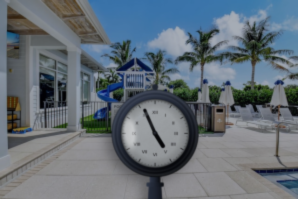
4:56
